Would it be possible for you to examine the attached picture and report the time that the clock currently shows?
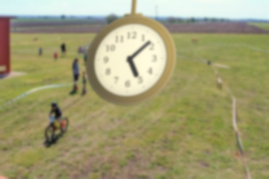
5:08
